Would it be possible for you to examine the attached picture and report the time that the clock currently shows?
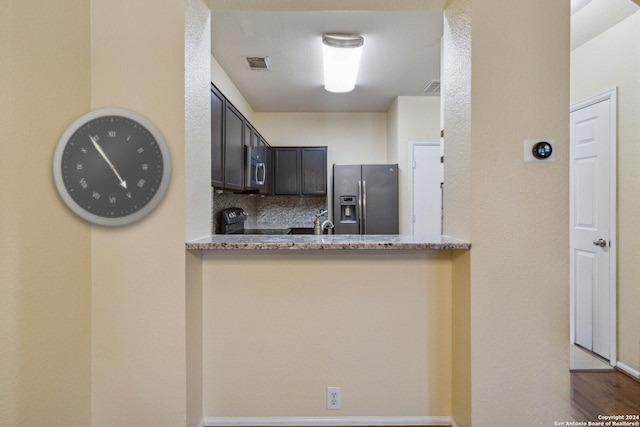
4:54
